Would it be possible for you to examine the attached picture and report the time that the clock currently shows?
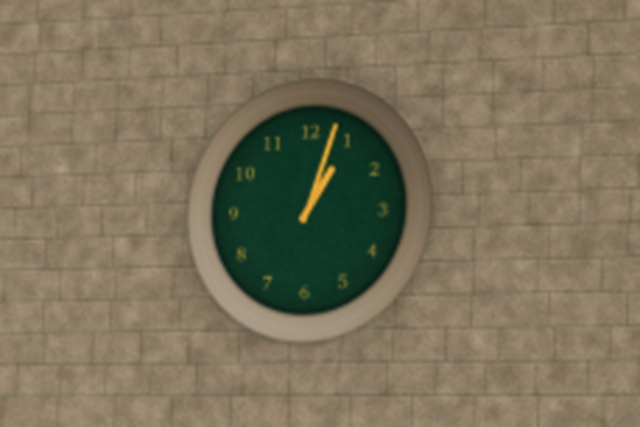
1:03
